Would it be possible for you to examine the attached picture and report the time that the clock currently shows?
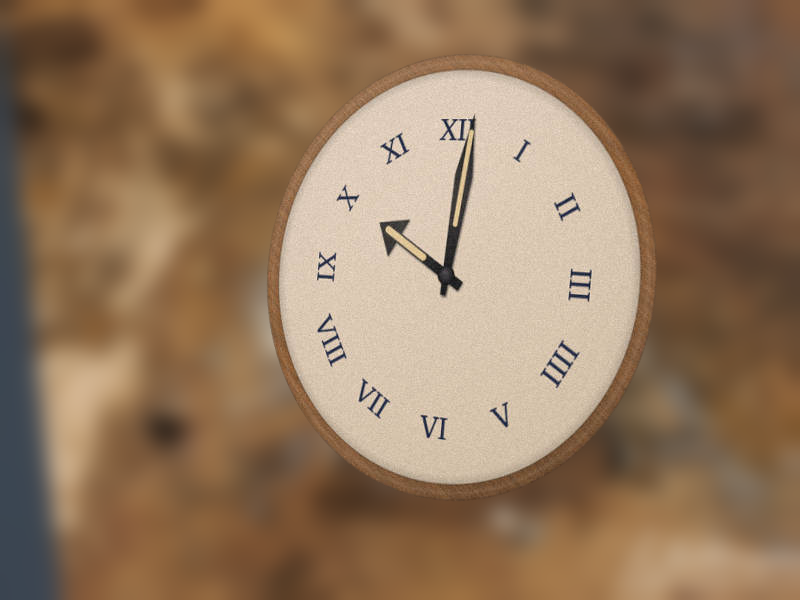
10:01
